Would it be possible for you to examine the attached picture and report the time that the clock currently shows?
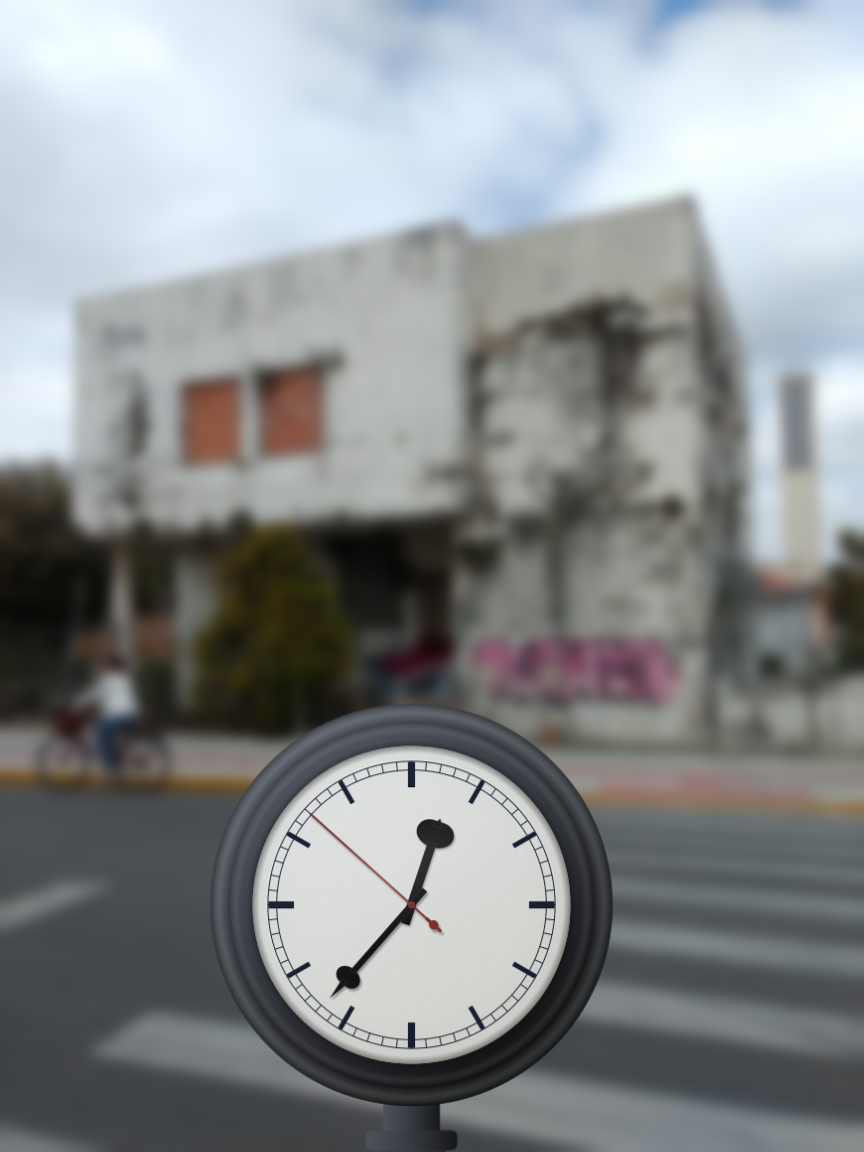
12:36:52
